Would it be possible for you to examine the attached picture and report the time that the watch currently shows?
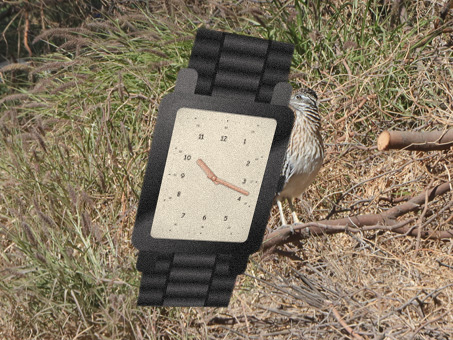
10:18
